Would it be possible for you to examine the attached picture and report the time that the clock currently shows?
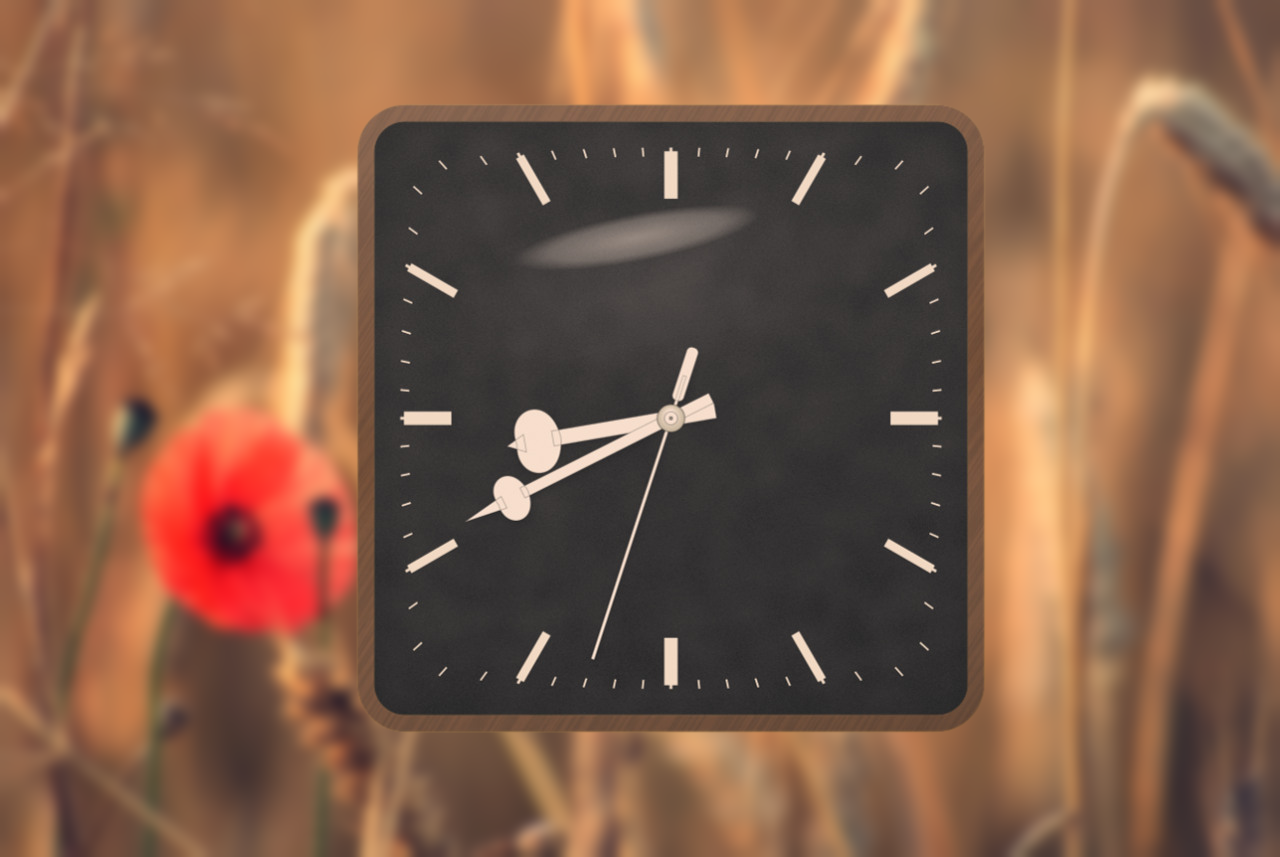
8:40:33
